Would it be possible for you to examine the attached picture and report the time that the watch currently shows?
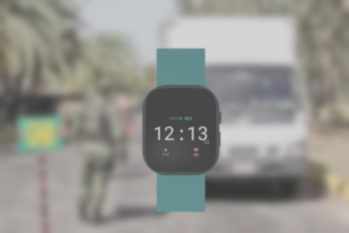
12:13
